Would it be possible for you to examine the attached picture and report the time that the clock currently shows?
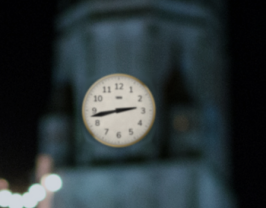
2:43
